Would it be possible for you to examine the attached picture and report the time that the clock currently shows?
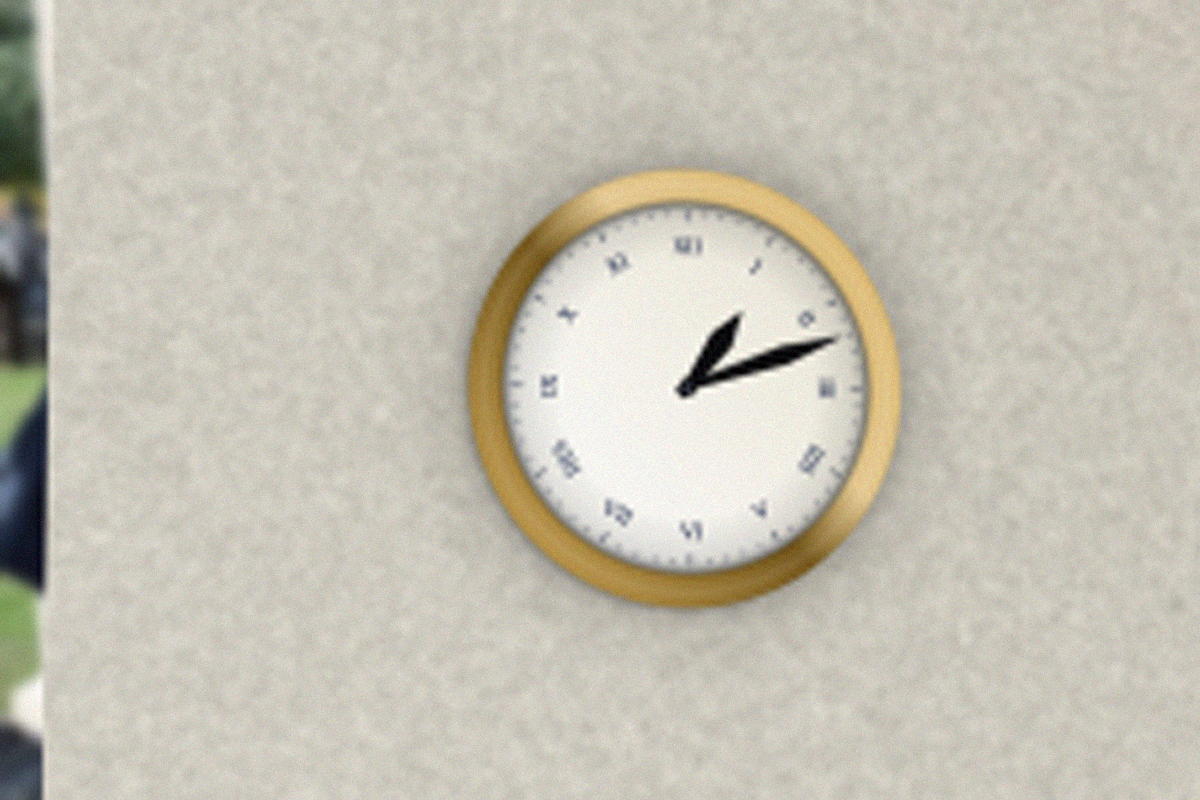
1:12
